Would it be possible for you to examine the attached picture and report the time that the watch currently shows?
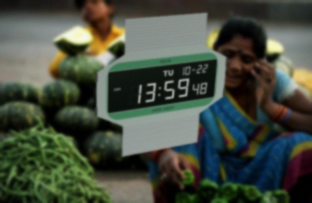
13:59:48
